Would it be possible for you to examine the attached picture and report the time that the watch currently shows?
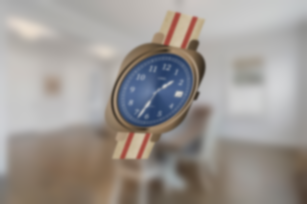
1:33
